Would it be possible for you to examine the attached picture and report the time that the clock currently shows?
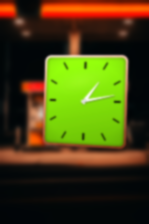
1:13
